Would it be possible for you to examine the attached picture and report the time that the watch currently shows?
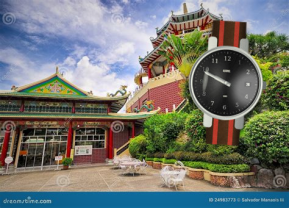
9:49
